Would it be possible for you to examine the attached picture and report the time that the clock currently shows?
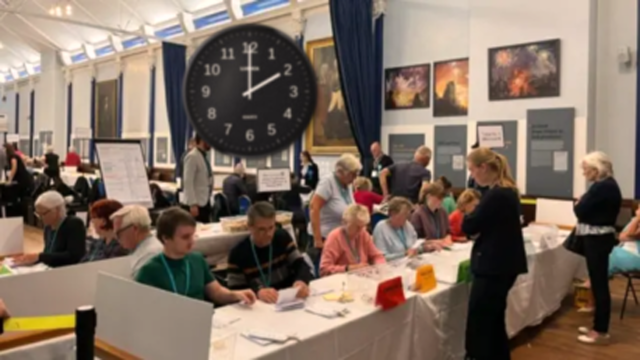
2:00
